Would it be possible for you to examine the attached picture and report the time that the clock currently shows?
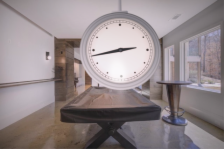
2:43
